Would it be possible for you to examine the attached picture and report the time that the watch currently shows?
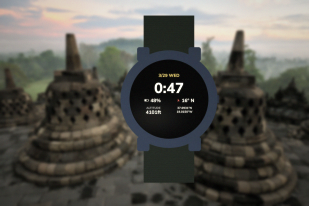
0:47
